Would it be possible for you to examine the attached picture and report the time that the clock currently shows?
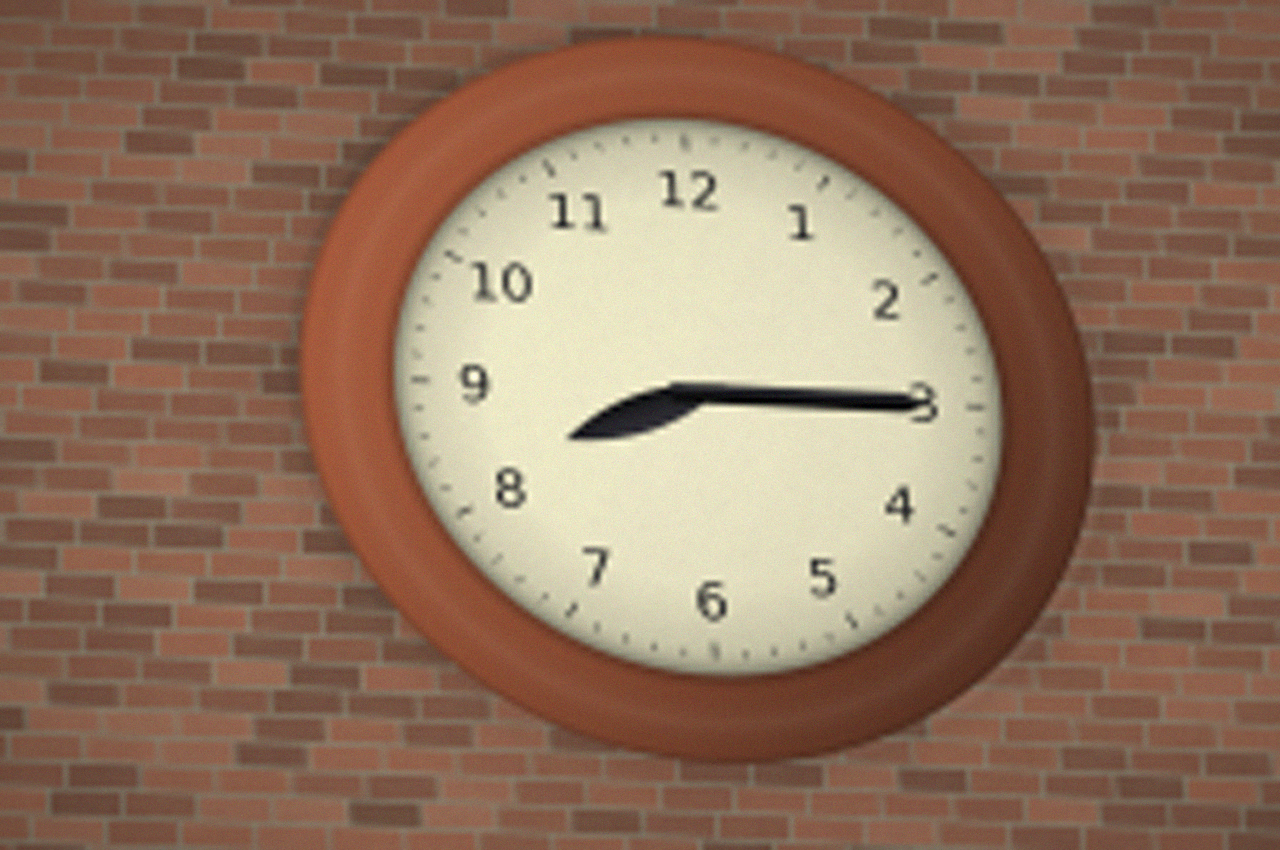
8:15
